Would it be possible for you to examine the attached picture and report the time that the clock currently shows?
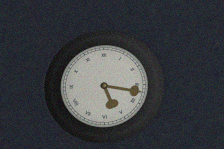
5:17
